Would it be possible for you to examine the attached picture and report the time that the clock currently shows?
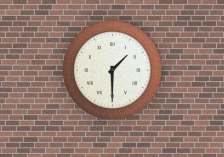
1:30
